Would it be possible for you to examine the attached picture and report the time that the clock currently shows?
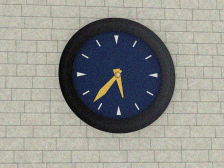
5:37
